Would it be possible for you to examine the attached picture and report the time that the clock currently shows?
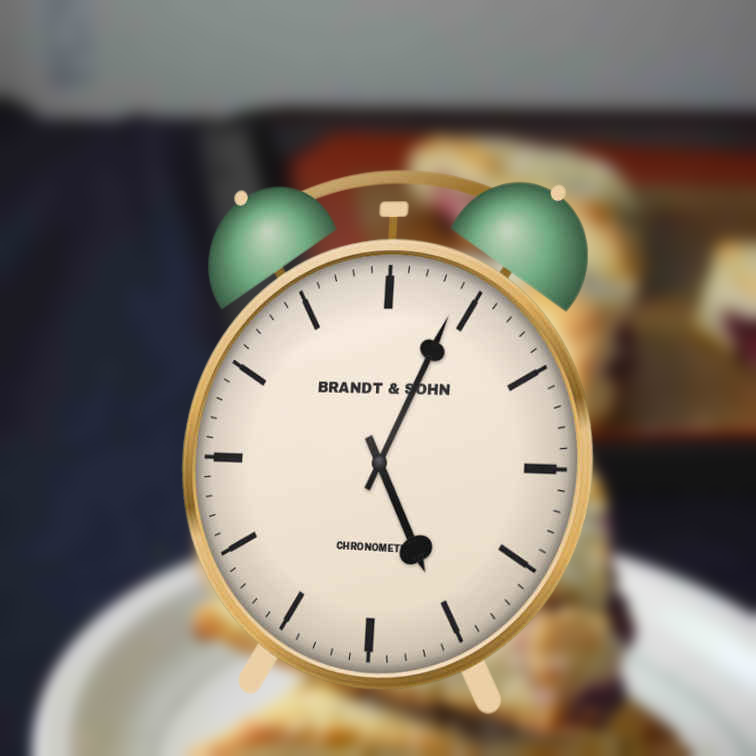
5:04
